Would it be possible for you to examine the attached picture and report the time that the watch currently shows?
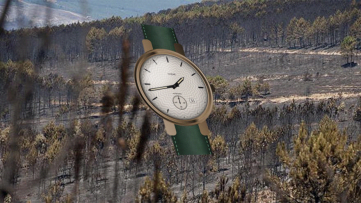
1:43
